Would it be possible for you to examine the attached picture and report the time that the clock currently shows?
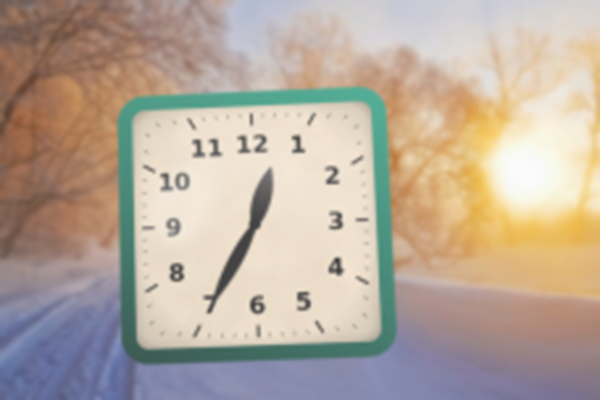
12:35
